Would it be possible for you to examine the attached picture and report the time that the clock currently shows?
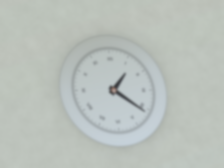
1:21
